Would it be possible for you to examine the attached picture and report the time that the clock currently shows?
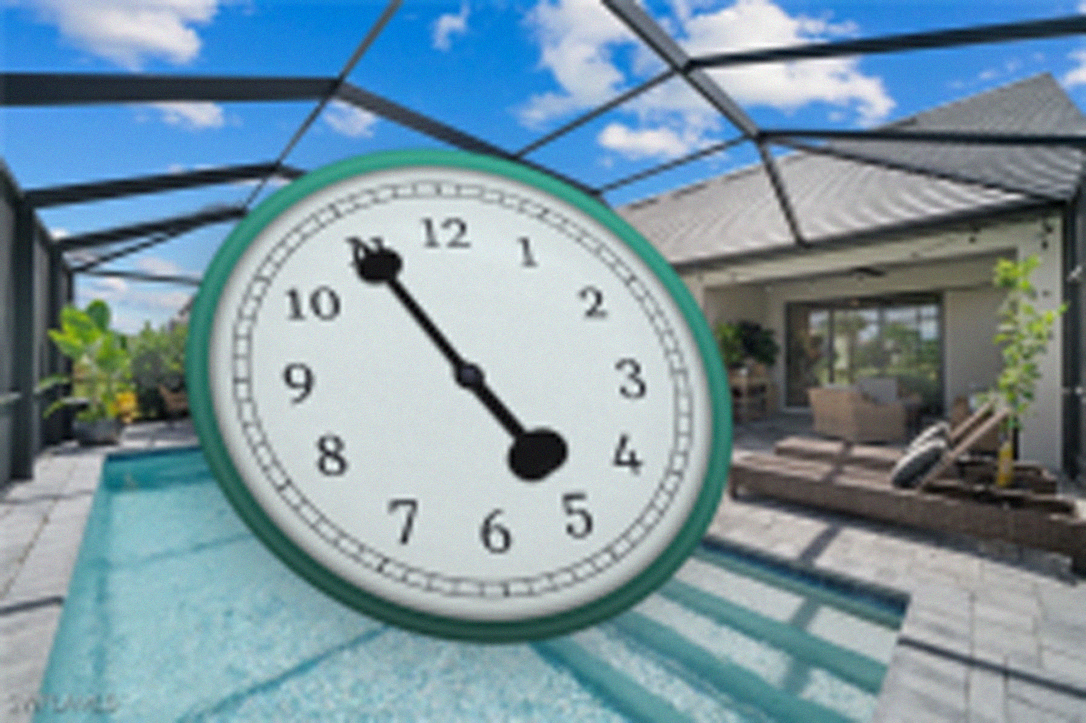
4:55
